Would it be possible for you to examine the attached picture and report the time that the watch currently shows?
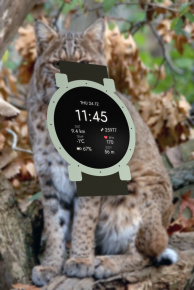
11:45
